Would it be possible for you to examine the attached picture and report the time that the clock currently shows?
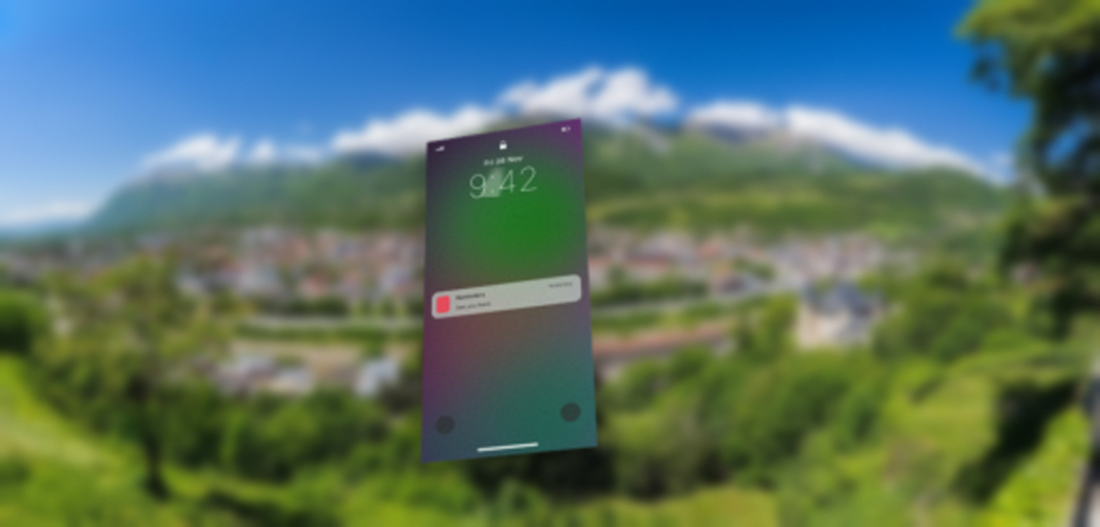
9:42
